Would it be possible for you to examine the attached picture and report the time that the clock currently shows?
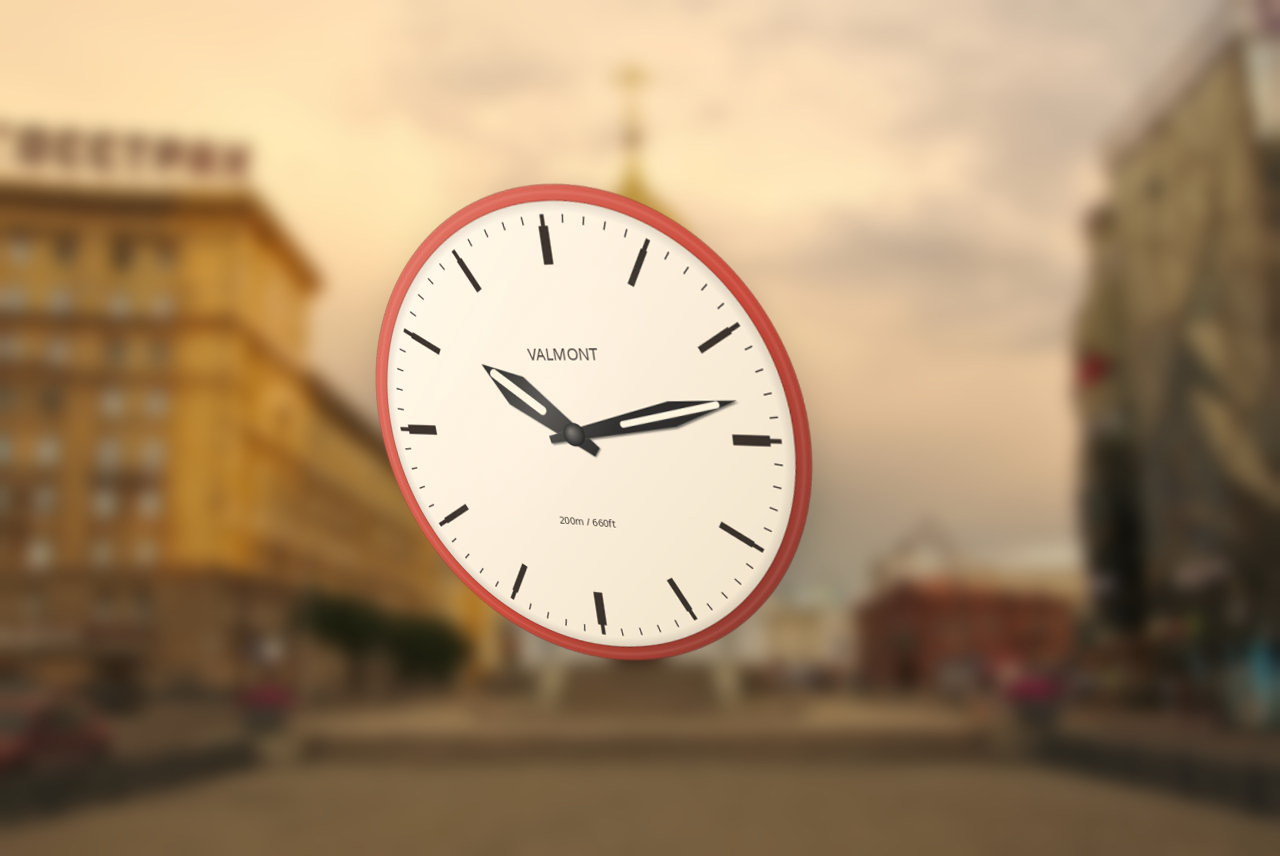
10:13
